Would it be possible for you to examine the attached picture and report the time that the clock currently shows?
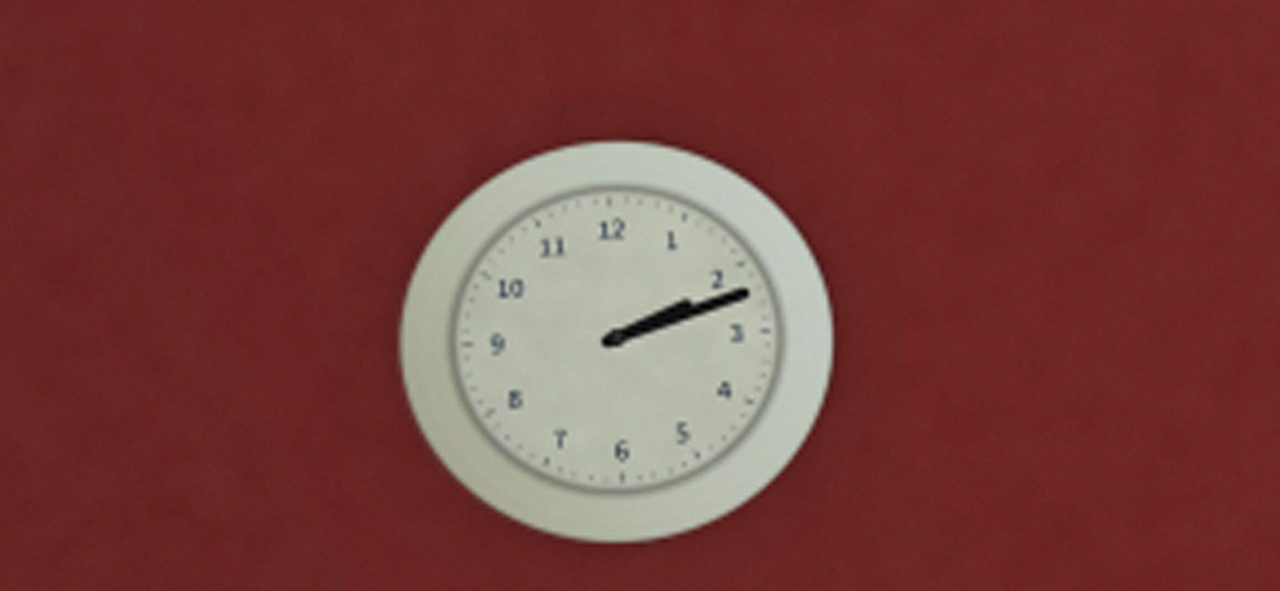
2:12
